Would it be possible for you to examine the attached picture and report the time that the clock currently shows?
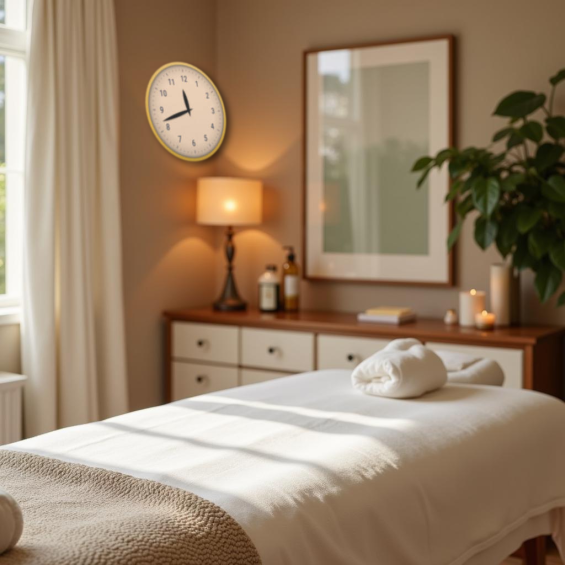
11:42
